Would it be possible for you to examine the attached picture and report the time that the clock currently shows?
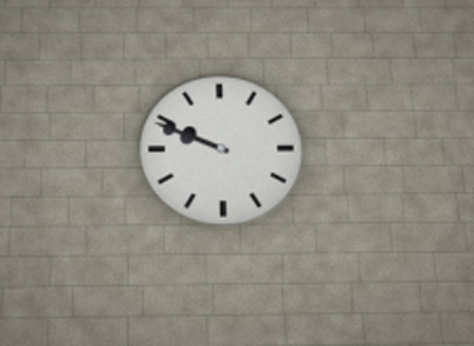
9:49
